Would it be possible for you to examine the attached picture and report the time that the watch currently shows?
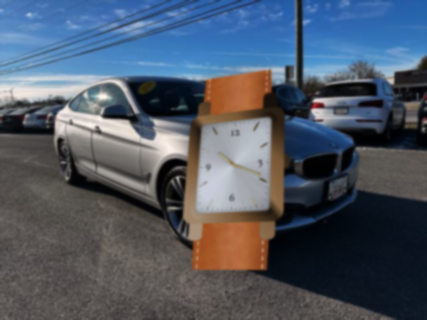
10:19
